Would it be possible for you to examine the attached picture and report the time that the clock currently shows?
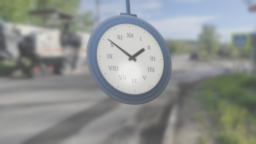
1:51
